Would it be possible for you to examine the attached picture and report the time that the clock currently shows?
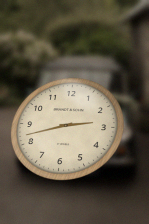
2:42
